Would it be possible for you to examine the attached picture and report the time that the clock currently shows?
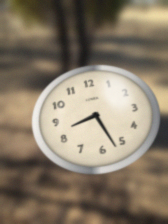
8:27
